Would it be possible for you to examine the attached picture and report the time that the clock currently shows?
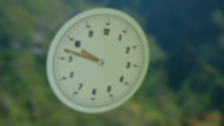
9:47
